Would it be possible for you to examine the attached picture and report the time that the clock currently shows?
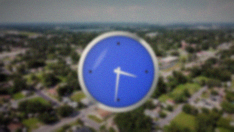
3:31
